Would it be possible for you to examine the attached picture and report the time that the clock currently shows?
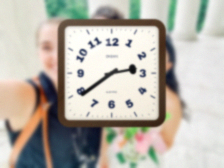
2:39
